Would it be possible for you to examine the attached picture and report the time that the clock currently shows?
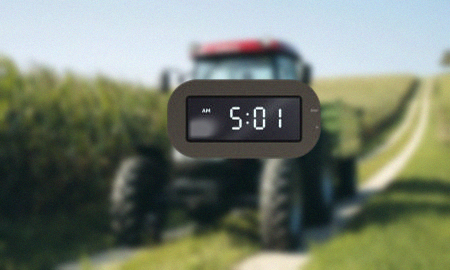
5:01
